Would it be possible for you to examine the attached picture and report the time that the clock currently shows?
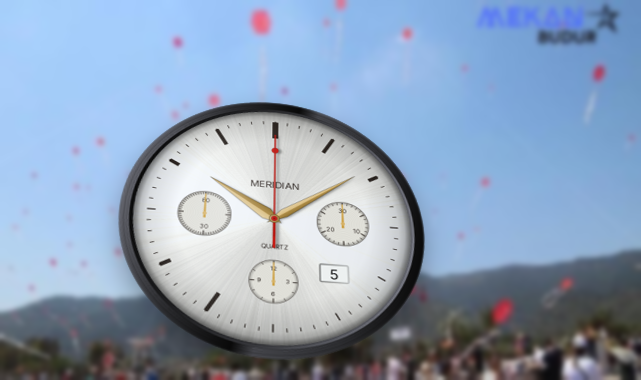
10:09
